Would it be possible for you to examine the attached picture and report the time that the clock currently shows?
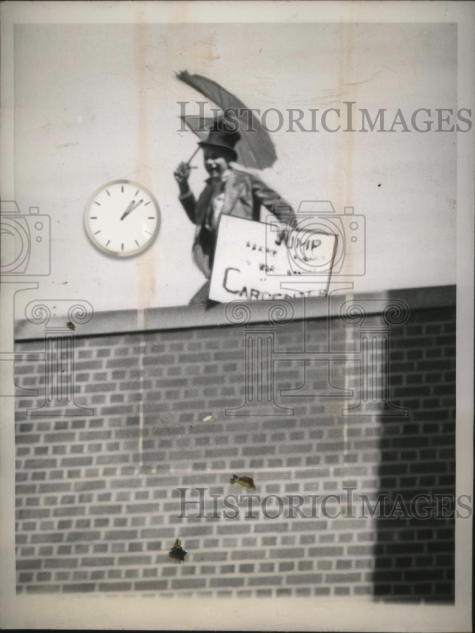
1:08
